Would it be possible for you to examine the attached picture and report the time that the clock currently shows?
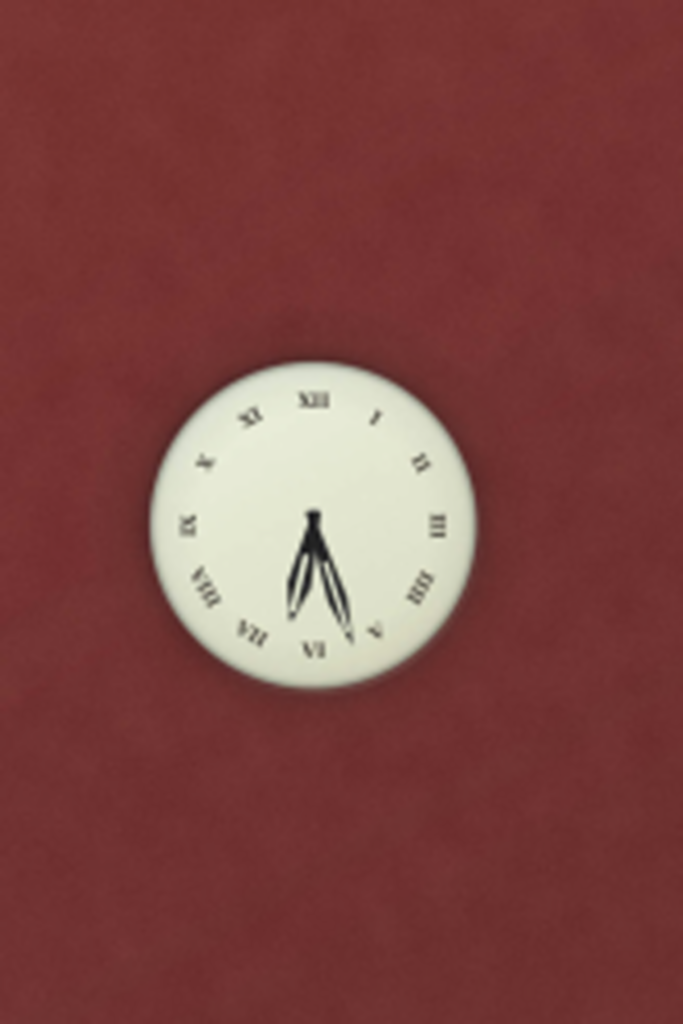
6:27
